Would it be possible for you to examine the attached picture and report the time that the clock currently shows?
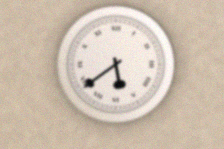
5:39
